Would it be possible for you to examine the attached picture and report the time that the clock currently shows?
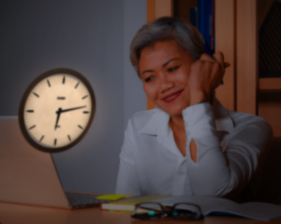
6:13
